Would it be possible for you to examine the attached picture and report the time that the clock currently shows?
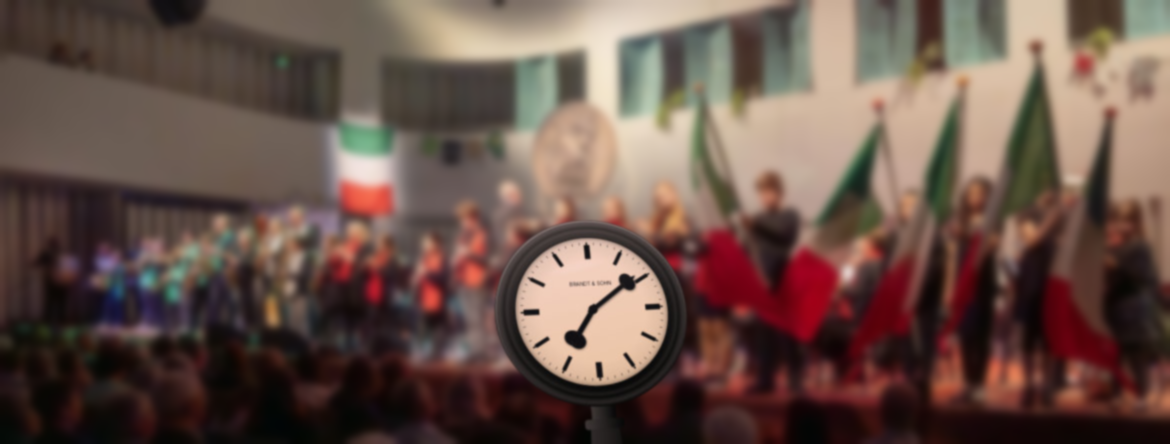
7:09
